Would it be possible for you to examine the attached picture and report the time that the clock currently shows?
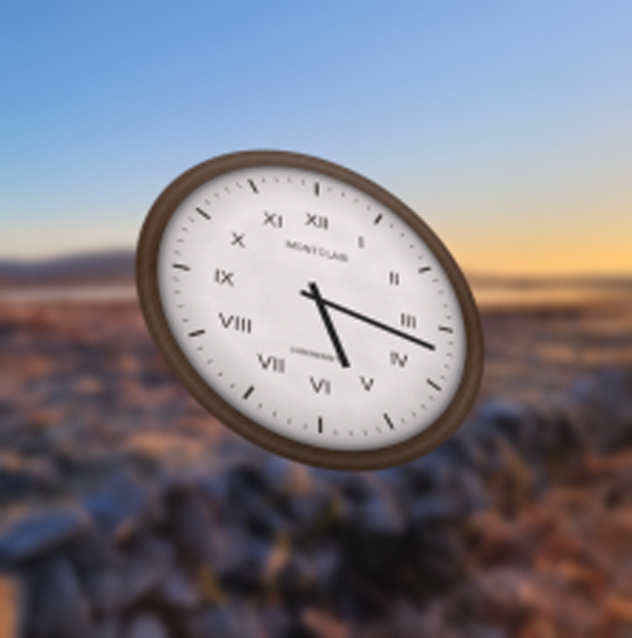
5:17
